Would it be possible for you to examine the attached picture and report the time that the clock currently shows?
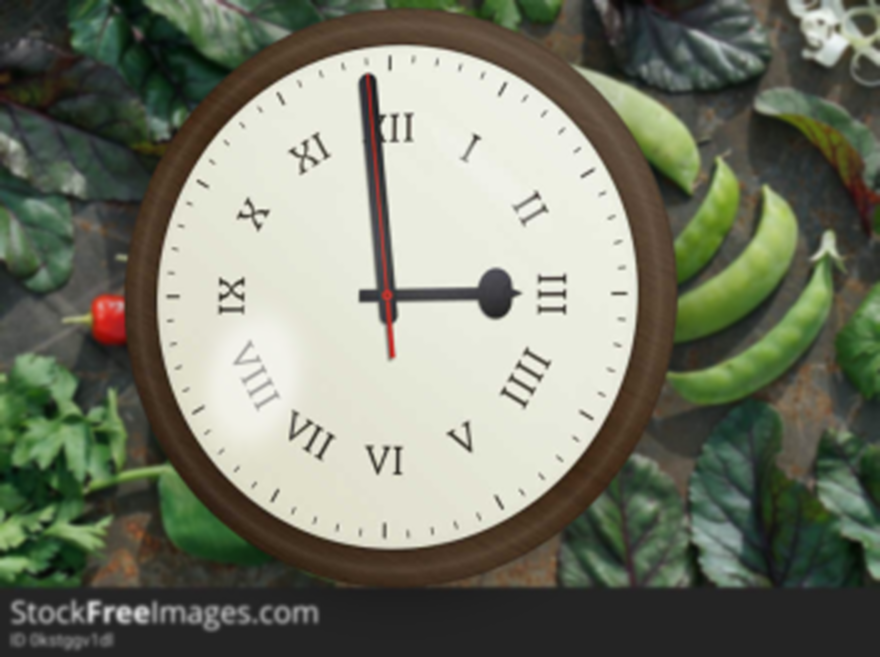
2:58:59
